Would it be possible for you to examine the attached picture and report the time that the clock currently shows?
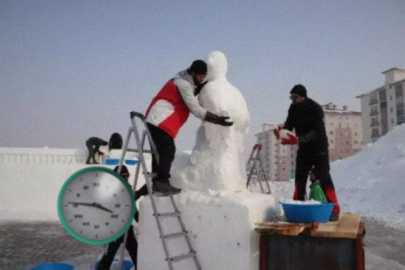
3:46
